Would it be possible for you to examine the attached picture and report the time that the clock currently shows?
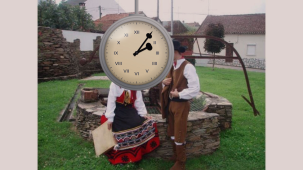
2:06
